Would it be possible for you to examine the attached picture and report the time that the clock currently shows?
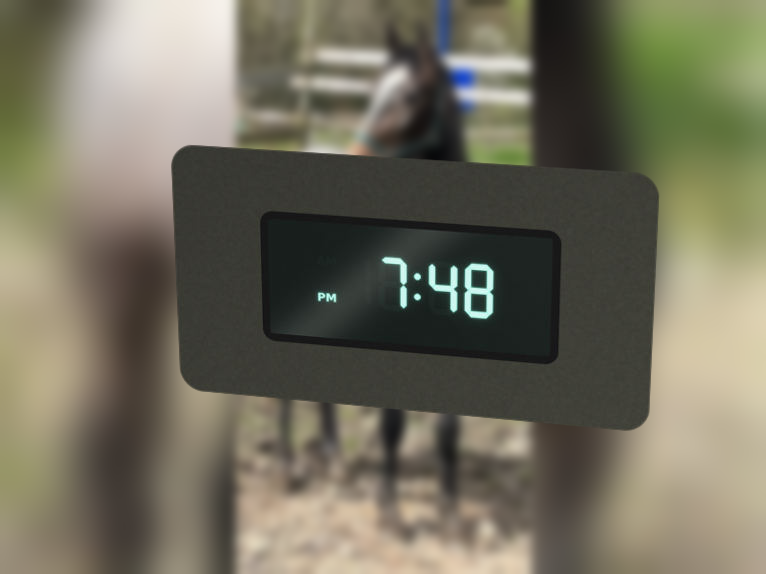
7:48
